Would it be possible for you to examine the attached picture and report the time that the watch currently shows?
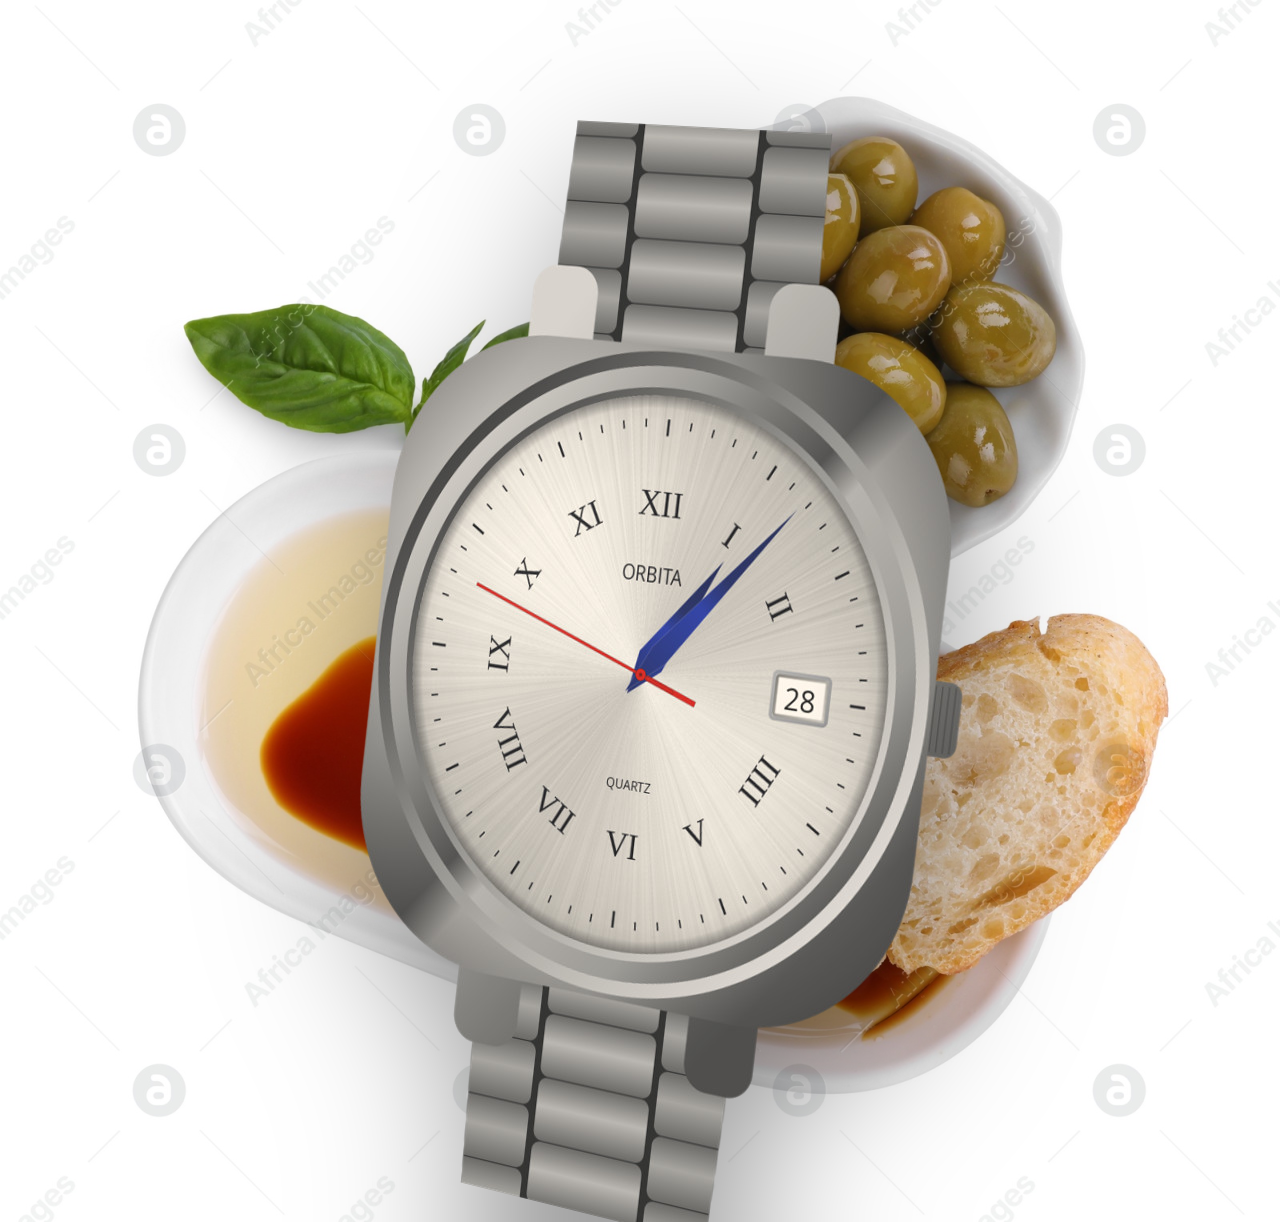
1:06:48
